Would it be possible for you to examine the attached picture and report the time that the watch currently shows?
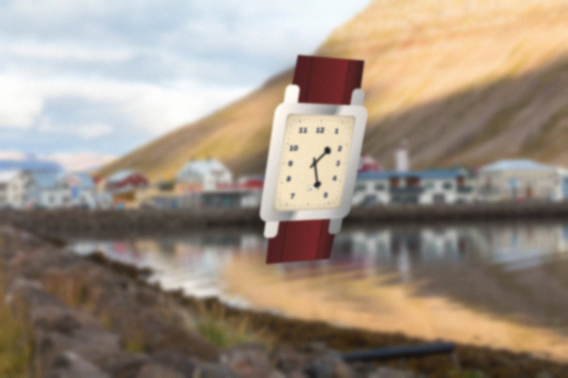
1:27
